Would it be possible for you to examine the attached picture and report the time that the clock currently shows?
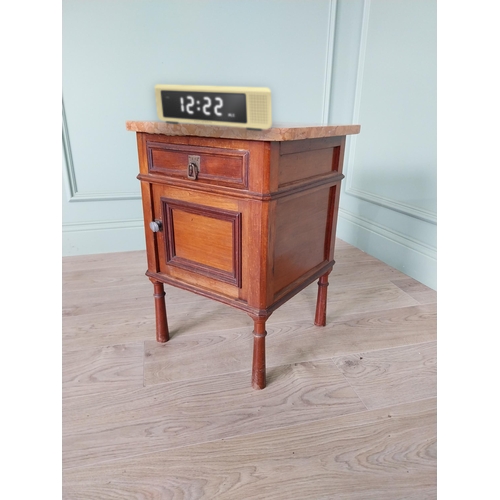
12:22
